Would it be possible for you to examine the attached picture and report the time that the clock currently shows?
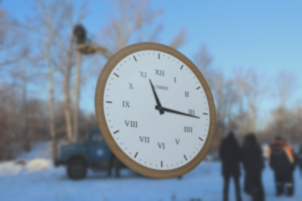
11:16
